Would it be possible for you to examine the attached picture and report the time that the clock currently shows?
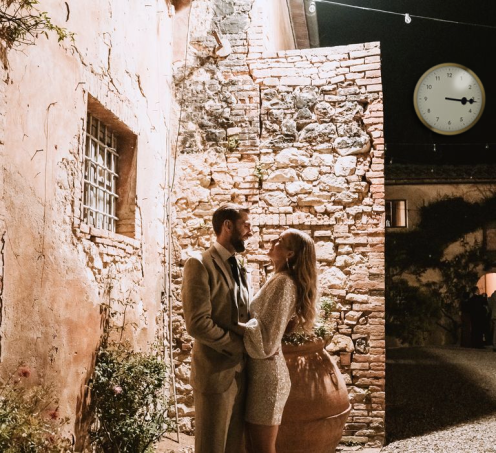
3:16
